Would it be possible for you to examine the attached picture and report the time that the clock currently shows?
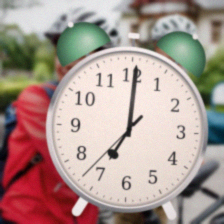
7:00:37
